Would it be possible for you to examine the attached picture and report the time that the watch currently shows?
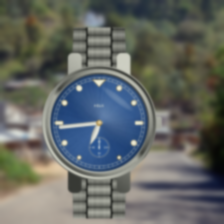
6:44
